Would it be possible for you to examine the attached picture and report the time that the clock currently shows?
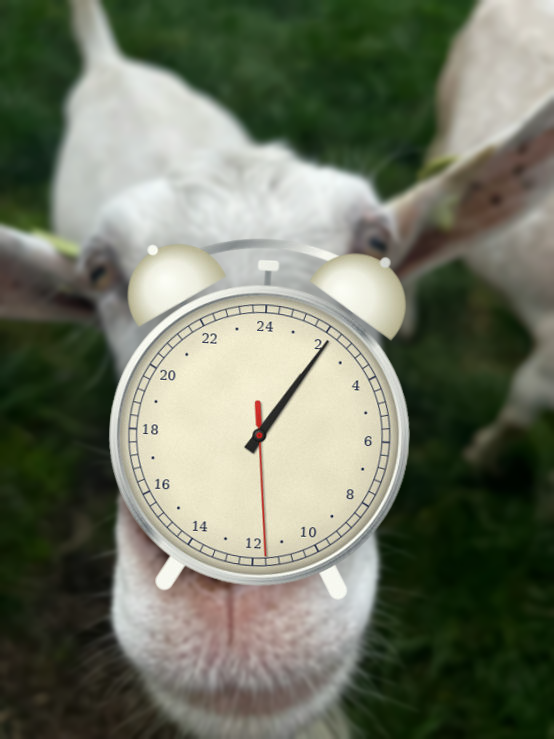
2:05:29
